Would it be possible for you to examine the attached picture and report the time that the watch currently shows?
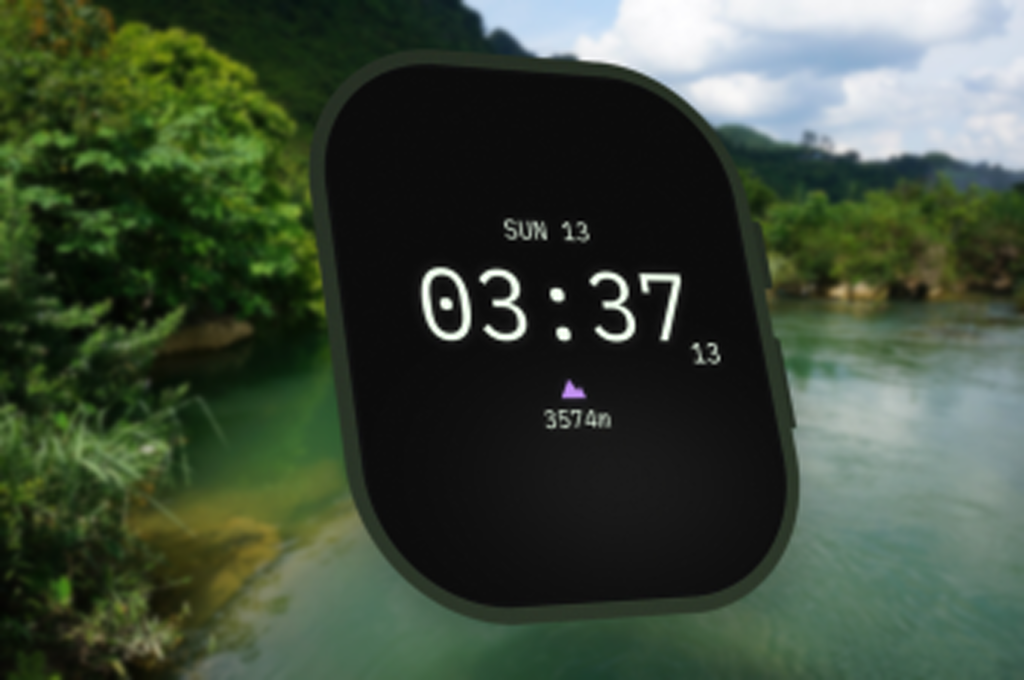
3:37:13
